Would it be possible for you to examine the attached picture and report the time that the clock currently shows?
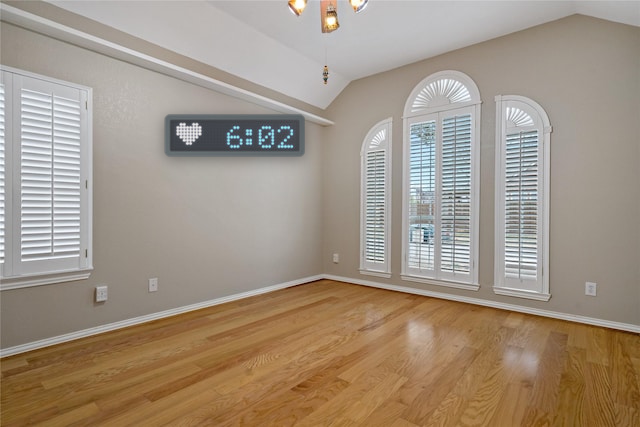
6:02
